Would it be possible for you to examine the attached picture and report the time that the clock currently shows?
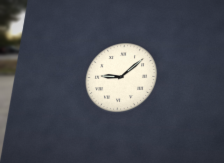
9:08
